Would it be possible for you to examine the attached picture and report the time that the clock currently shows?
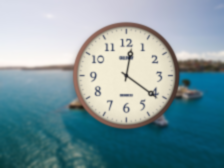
12:21
